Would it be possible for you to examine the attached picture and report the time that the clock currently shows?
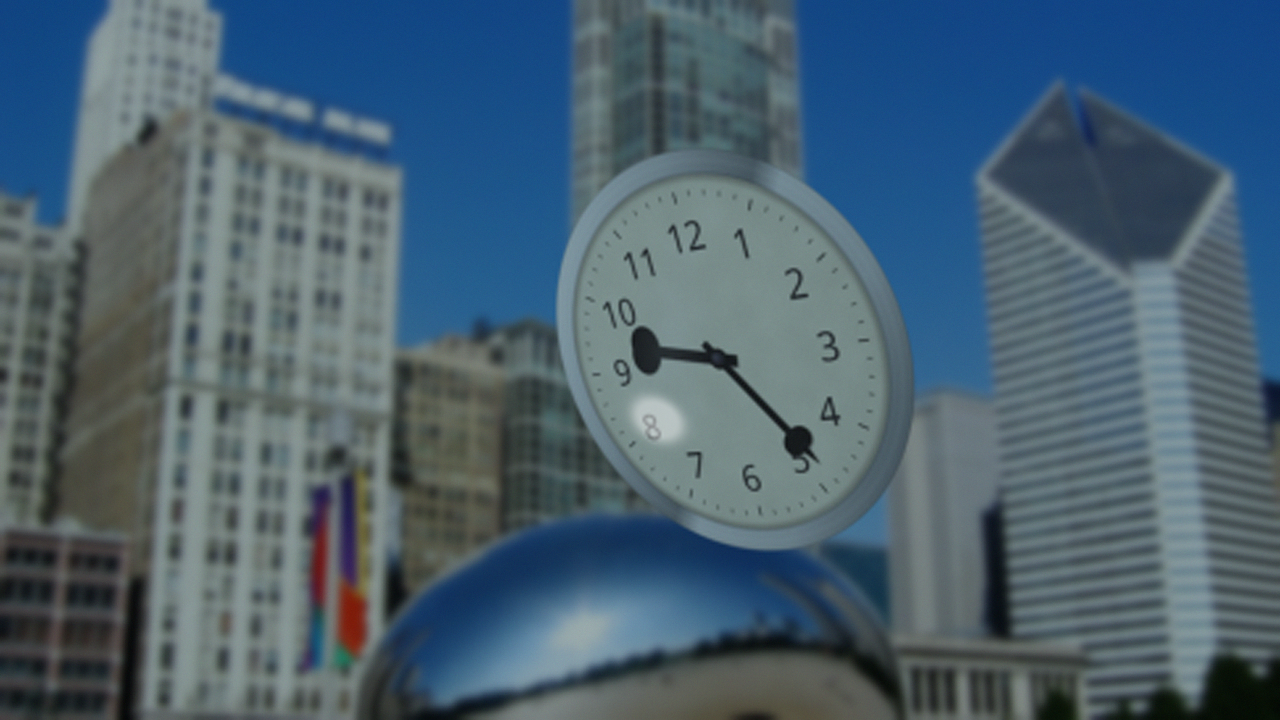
9:24
